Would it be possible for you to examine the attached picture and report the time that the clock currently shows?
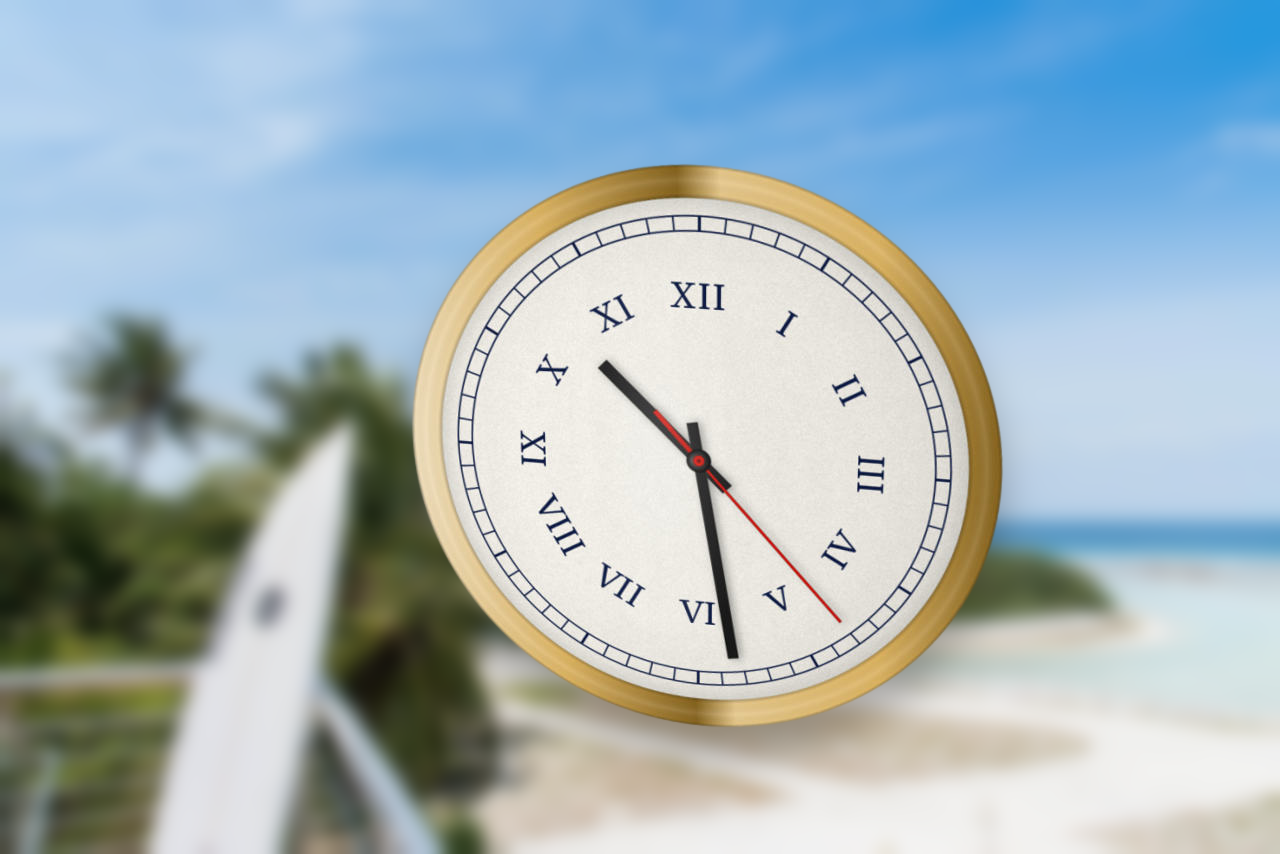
10:28:23
